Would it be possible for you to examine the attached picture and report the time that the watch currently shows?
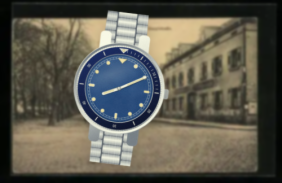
8:10
